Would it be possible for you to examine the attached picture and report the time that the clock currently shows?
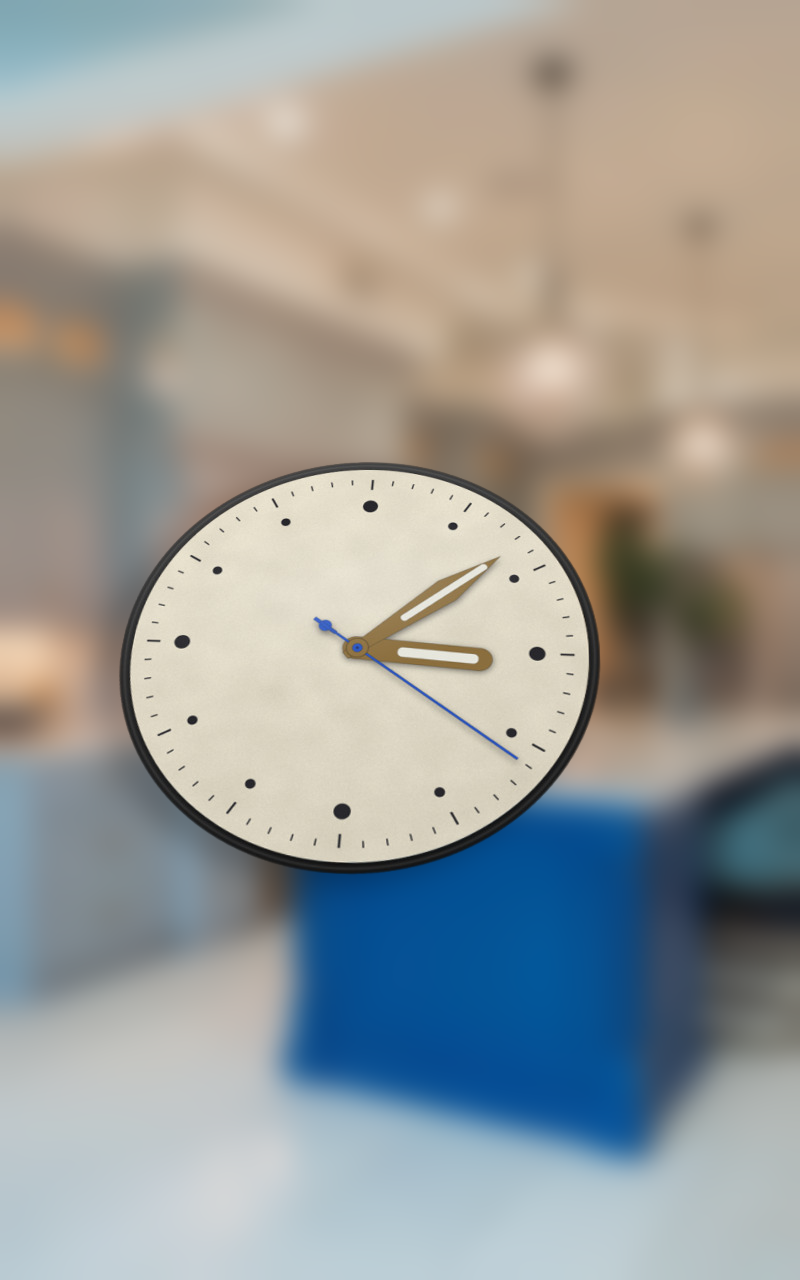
3:08:21
